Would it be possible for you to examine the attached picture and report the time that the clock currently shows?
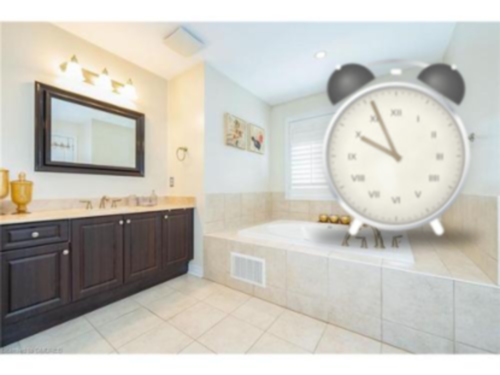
9:56
